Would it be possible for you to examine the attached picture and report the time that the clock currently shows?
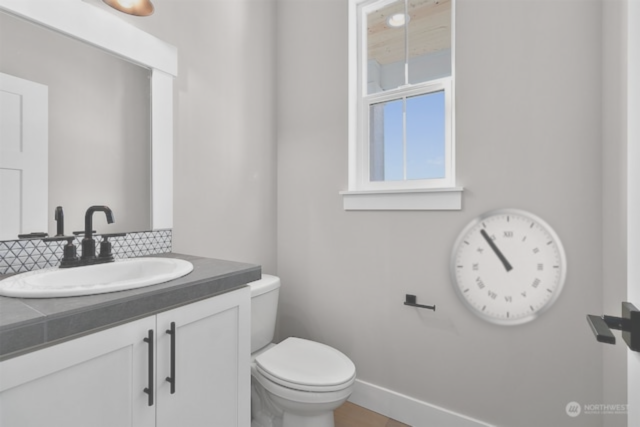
10:54
